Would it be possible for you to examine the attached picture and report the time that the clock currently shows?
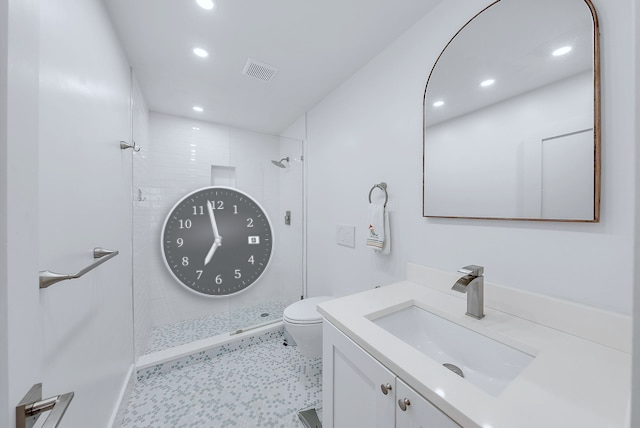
6:58
